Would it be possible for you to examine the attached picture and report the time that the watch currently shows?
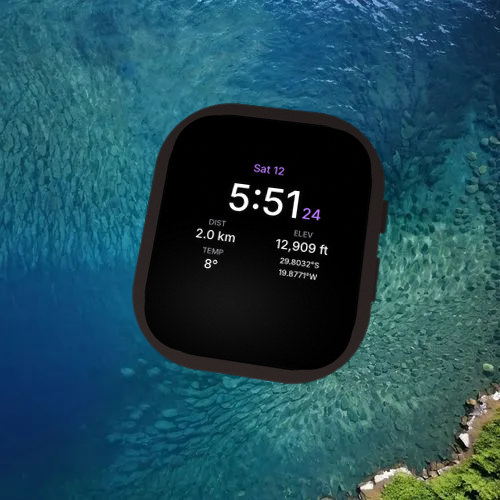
5:51:24
